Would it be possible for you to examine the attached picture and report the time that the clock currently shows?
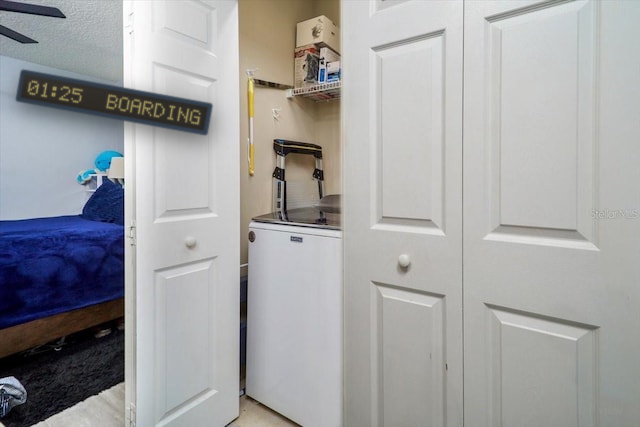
1:25
